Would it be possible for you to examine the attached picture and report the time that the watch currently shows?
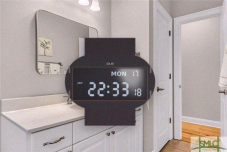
22:33:18
